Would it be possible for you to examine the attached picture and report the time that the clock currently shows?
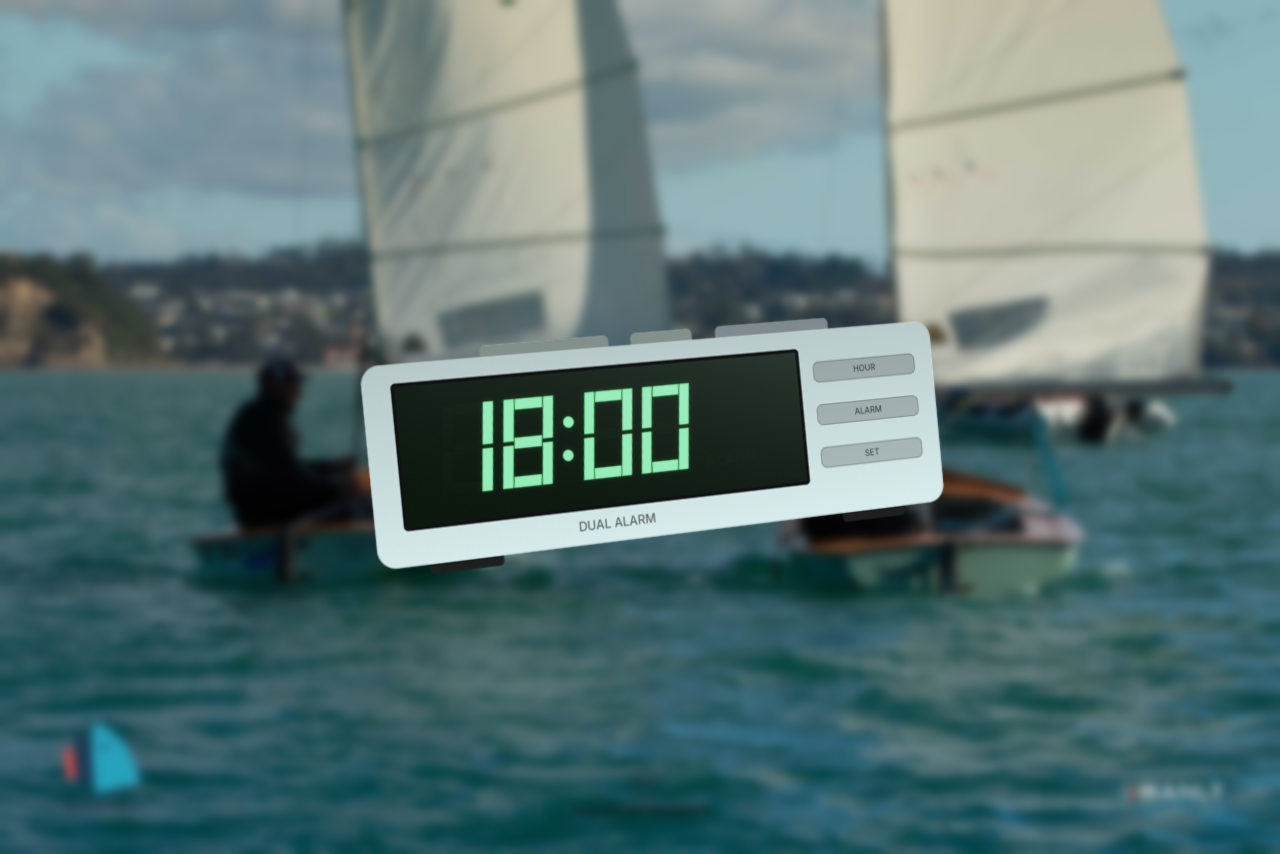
18:00
